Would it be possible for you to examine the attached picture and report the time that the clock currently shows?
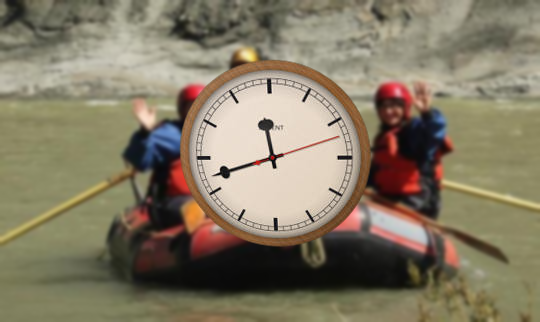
11:42:12
